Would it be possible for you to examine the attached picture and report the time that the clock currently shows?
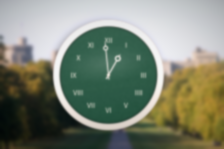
12:59
